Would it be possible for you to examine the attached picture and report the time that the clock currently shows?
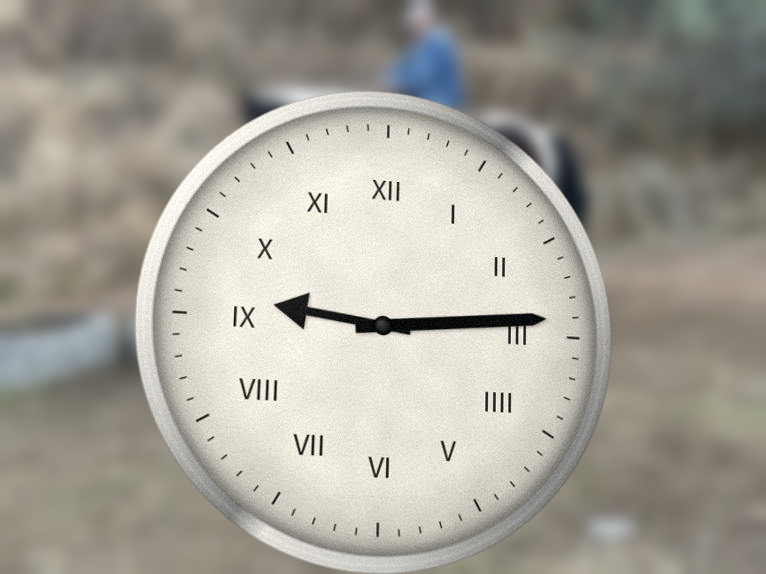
9:14
